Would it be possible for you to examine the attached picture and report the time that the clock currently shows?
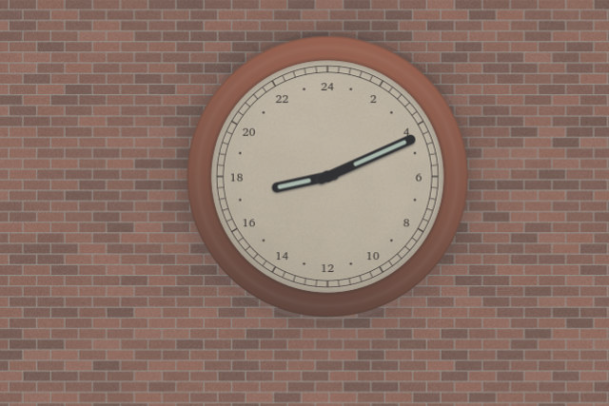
17:11
